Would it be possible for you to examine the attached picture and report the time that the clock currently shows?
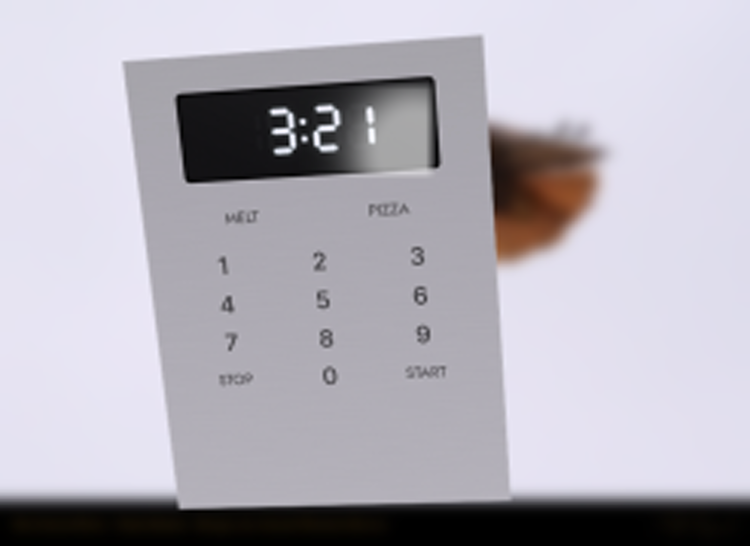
3:21
